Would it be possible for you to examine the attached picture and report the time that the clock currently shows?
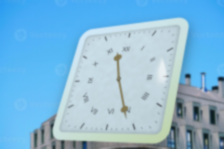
11:26
